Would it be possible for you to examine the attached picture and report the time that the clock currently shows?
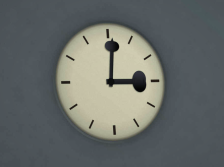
3:01
